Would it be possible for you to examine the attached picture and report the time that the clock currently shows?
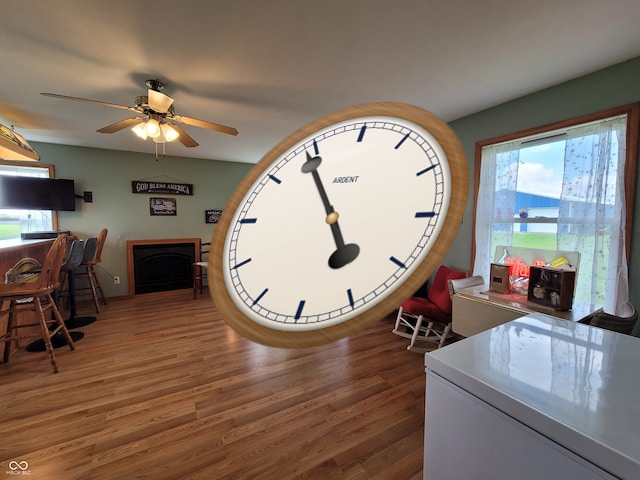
4:54
